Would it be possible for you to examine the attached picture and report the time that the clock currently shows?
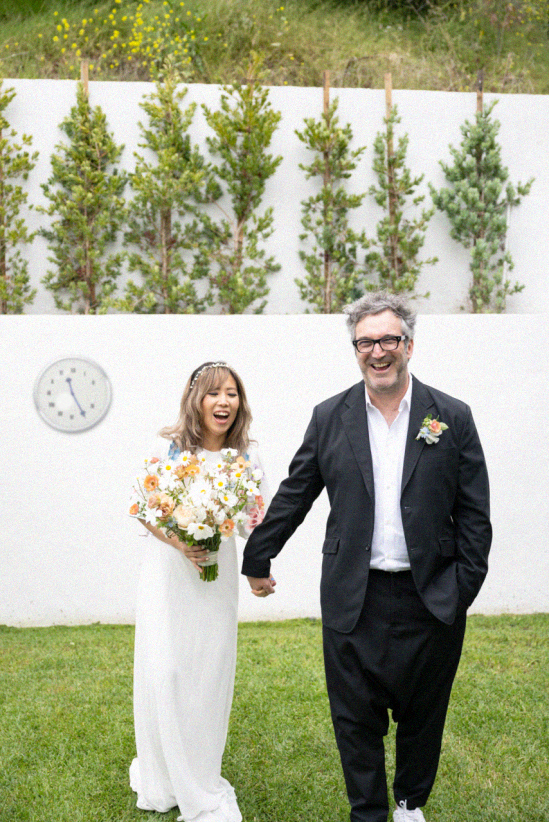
11:25
